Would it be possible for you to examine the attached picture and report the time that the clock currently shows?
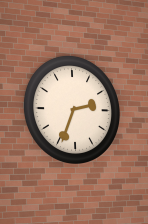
2:34
